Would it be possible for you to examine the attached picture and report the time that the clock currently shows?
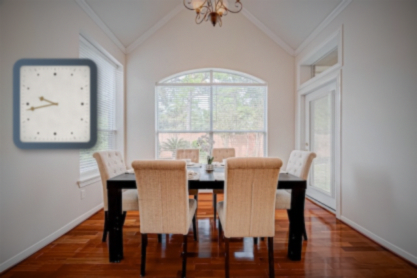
9:43
